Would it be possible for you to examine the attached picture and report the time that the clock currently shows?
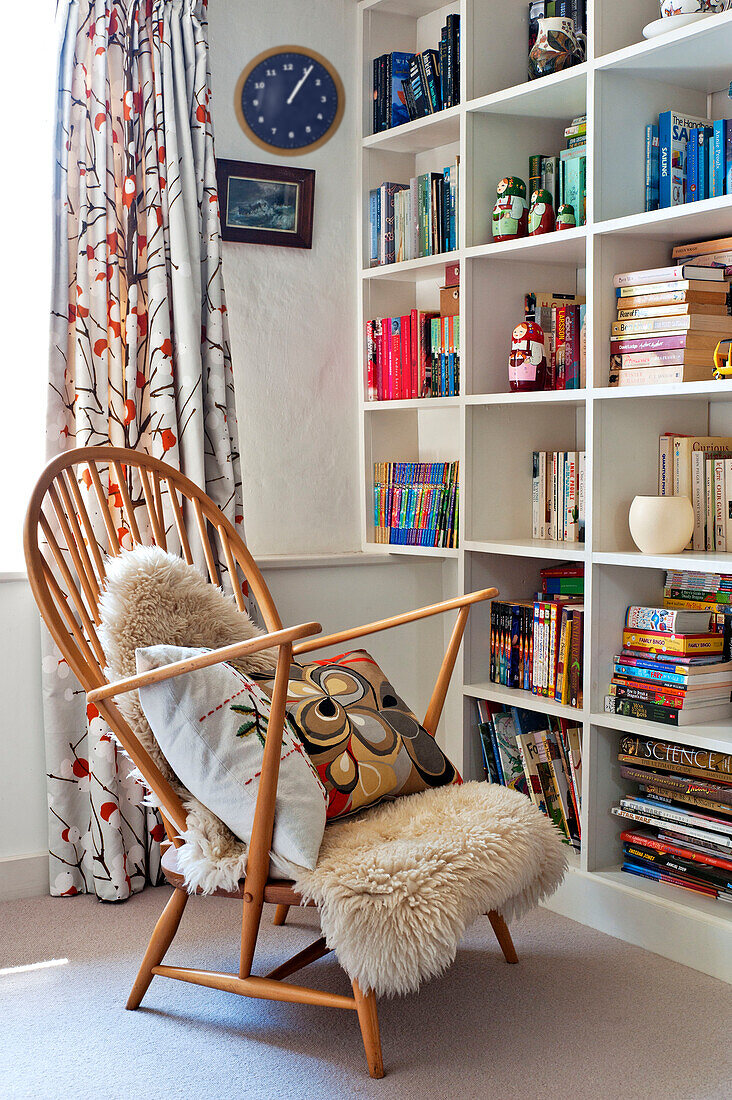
1:06
